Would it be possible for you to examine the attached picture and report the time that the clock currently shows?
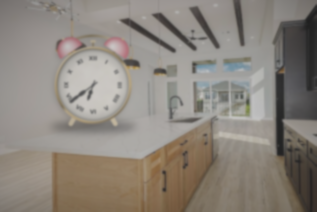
6:39
